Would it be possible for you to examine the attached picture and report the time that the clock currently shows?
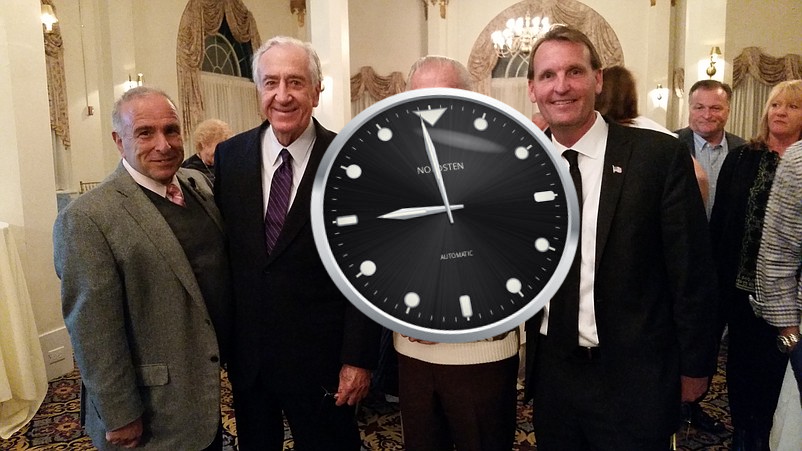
8:59
